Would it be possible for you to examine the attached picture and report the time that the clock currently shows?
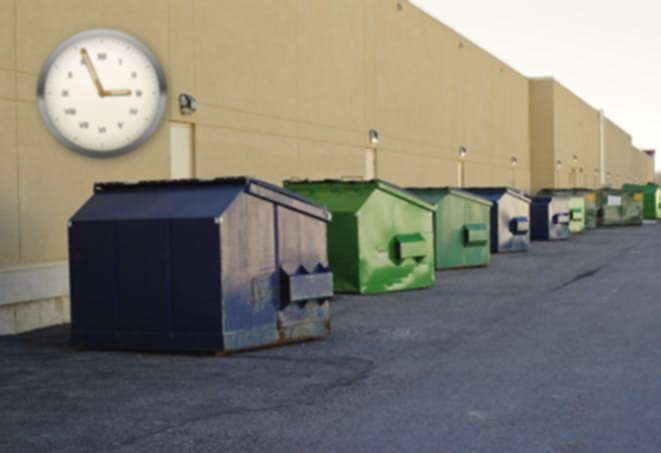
2:56
